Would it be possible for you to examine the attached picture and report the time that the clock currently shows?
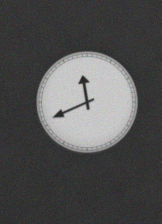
11:41
